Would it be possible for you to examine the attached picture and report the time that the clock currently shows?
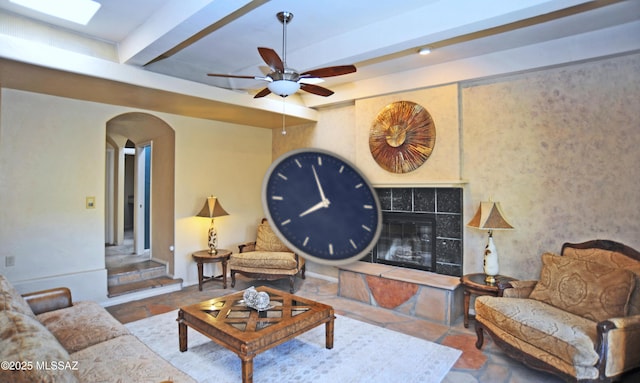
7:58
